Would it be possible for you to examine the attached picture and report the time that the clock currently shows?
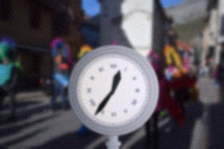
12:36
